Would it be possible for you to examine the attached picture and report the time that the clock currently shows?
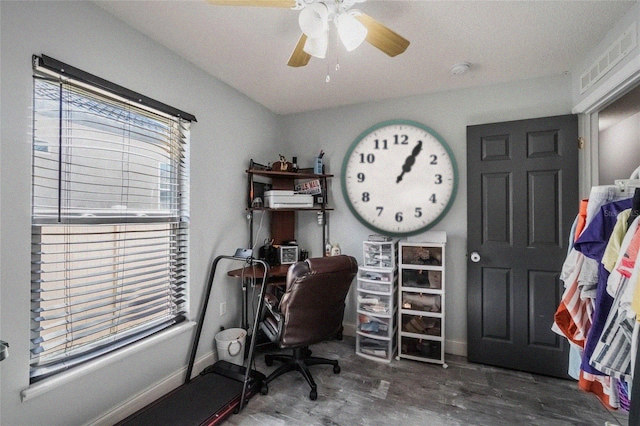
1:05
